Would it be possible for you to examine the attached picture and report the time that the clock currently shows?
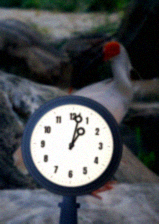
1:02
